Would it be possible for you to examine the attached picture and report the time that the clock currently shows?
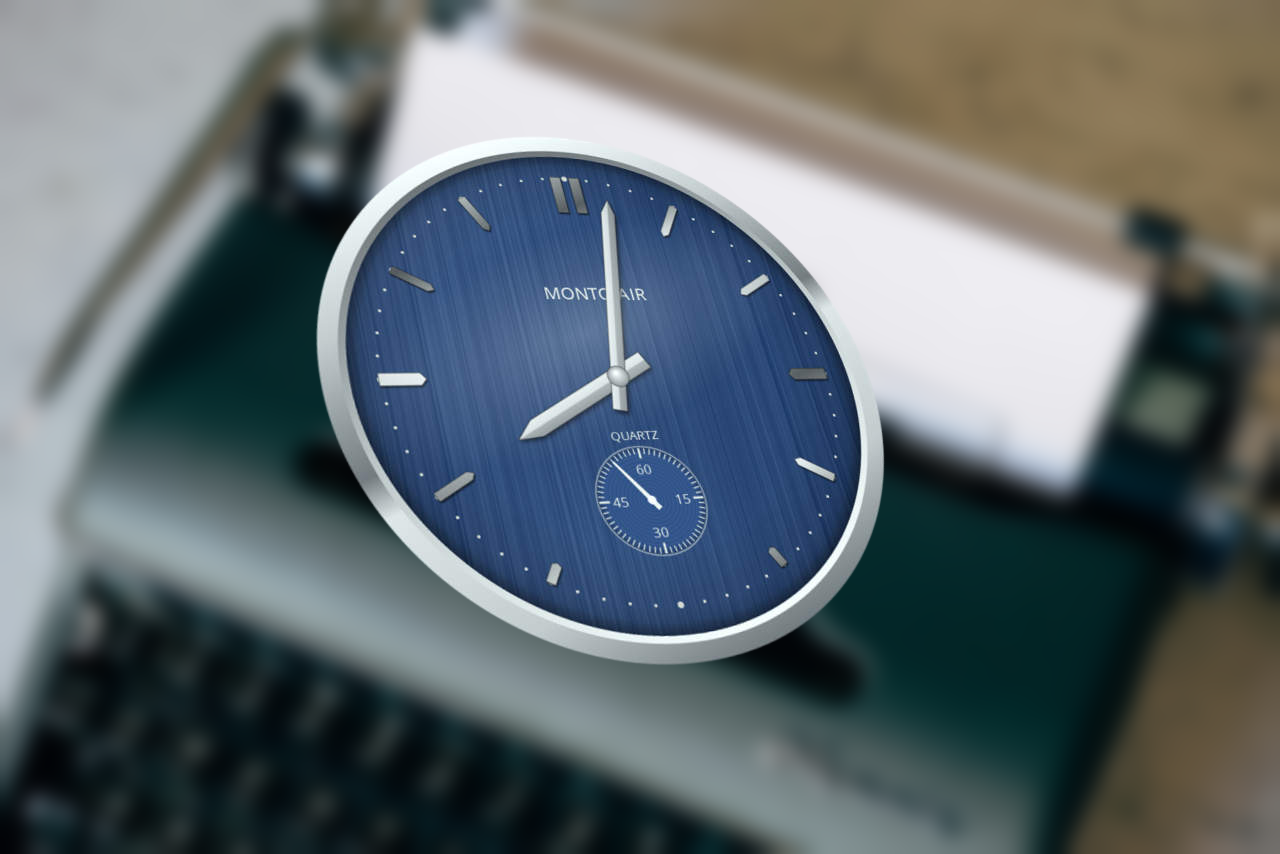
8:01:54
